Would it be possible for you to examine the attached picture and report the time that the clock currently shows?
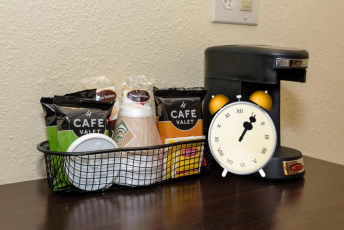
1:06
